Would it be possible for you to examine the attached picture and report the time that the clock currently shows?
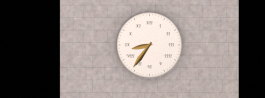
8:36
